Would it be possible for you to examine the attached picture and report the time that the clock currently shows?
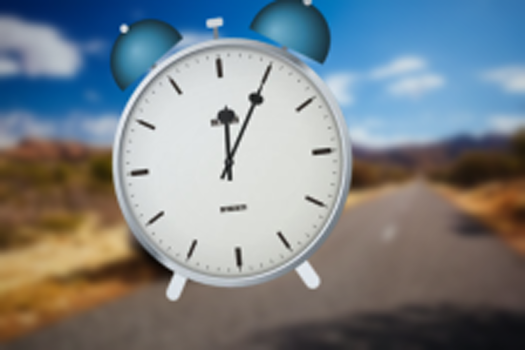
12:05
